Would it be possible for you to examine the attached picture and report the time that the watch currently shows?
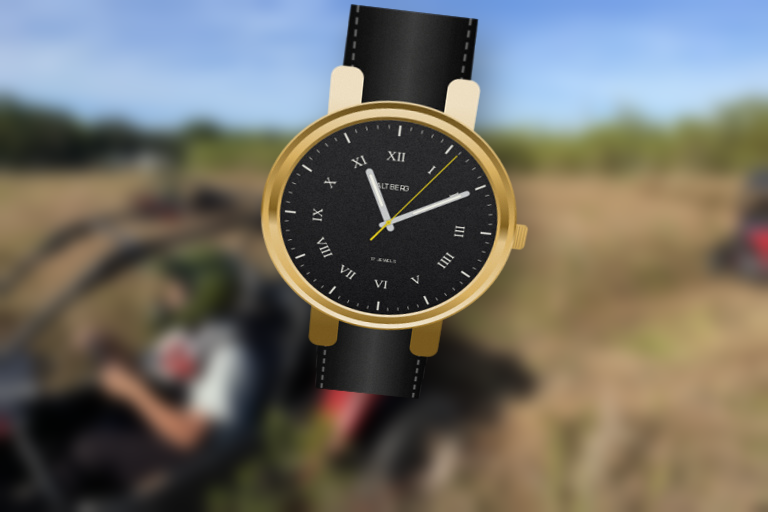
11:10:06
